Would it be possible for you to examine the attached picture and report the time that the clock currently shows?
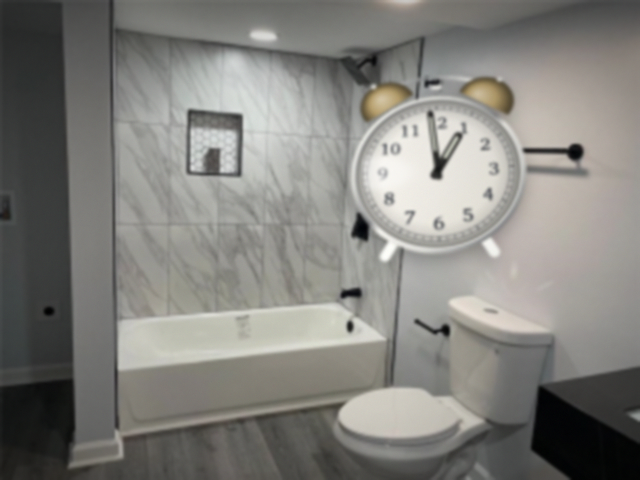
12:59
